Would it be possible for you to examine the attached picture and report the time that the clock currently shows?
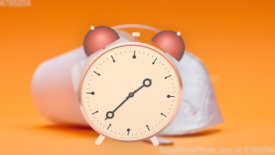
1:37
